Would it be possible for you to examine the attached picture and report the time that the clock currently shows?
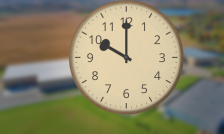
10:00
